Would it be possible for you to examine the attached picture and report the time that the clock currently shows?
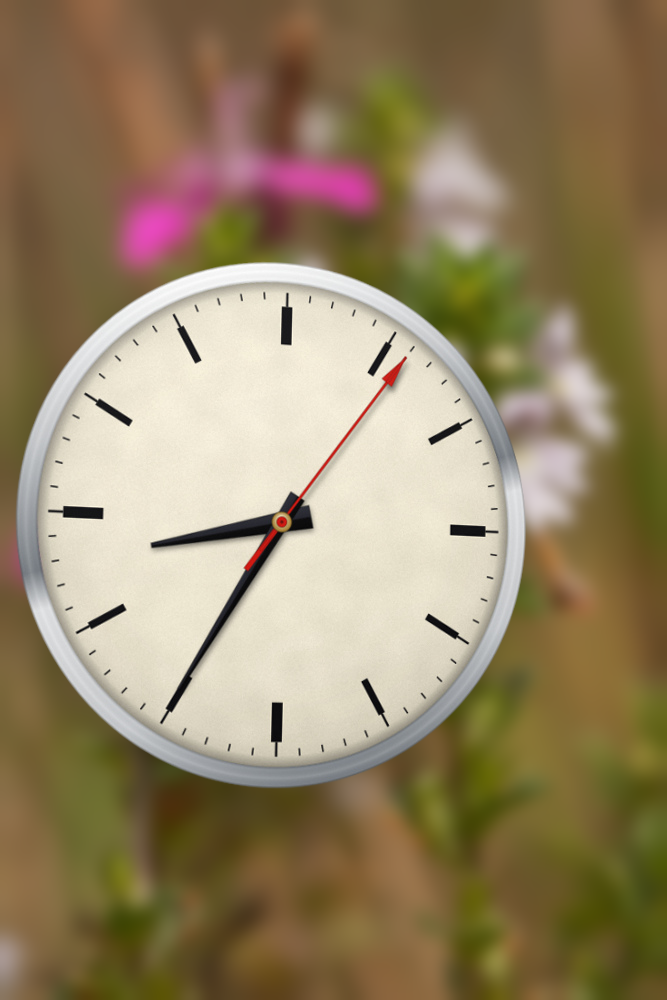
8:35:06
